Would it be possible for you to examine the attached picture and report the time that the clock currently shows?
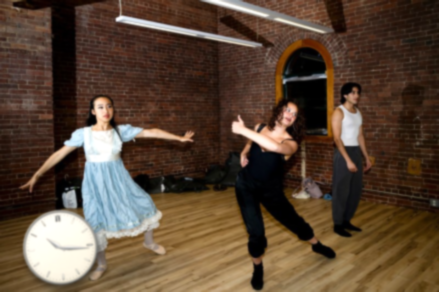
10:16
